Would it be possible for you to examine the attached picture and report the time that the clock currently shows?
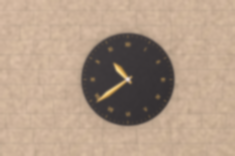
10:39
